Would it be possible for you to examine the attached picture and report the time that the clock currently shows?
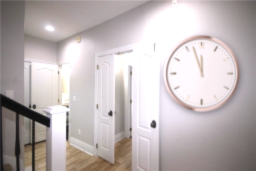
11:57
